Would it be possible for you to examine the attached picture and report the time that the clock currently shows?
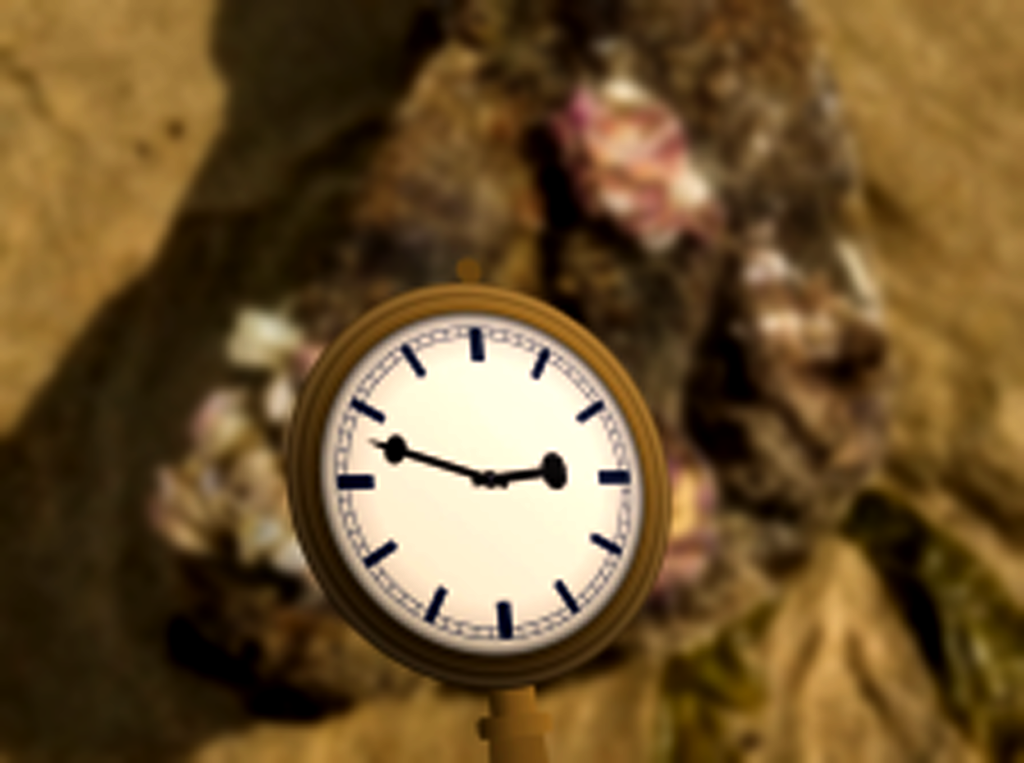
2:48
